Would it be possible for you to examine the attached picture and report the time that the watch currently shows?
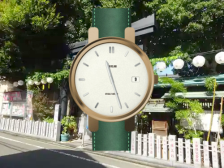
11:27
